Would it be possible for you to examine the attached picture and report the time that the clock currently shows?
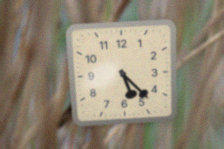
5:23
